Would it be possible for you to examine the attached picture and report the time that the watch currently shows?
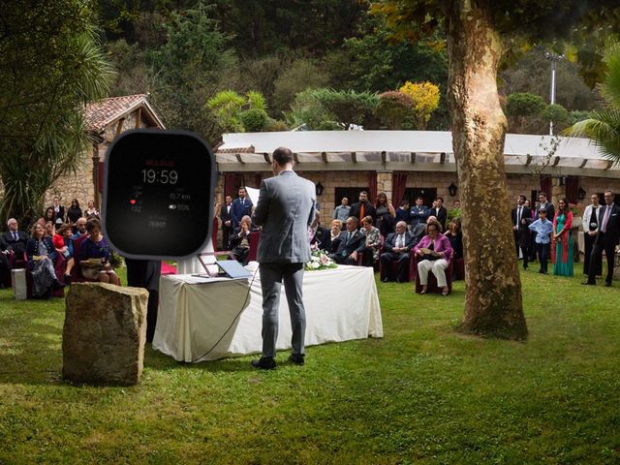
19:59
